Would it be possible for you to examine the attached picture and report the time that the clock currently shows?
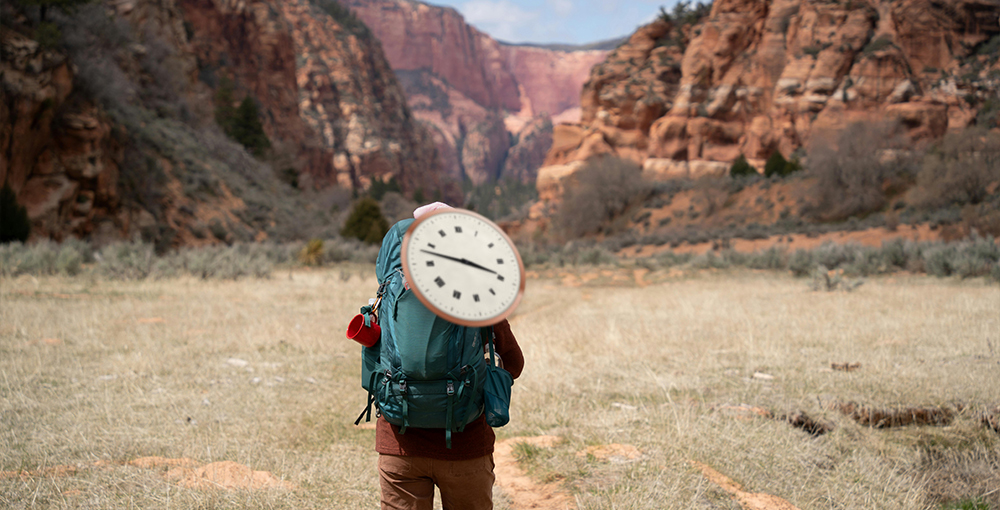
3:48
